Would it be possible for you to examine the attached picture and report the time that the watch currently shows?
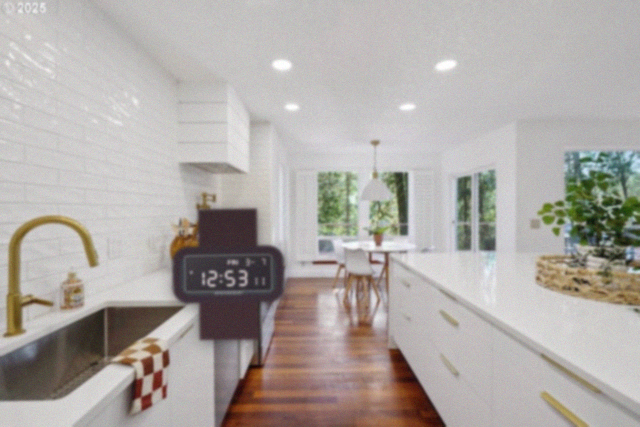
12:53
